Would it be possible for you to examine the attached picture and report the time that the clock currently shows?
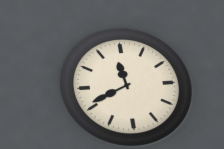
11:41
